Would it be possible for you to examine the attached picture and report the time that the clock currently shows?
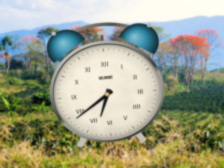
6:39
